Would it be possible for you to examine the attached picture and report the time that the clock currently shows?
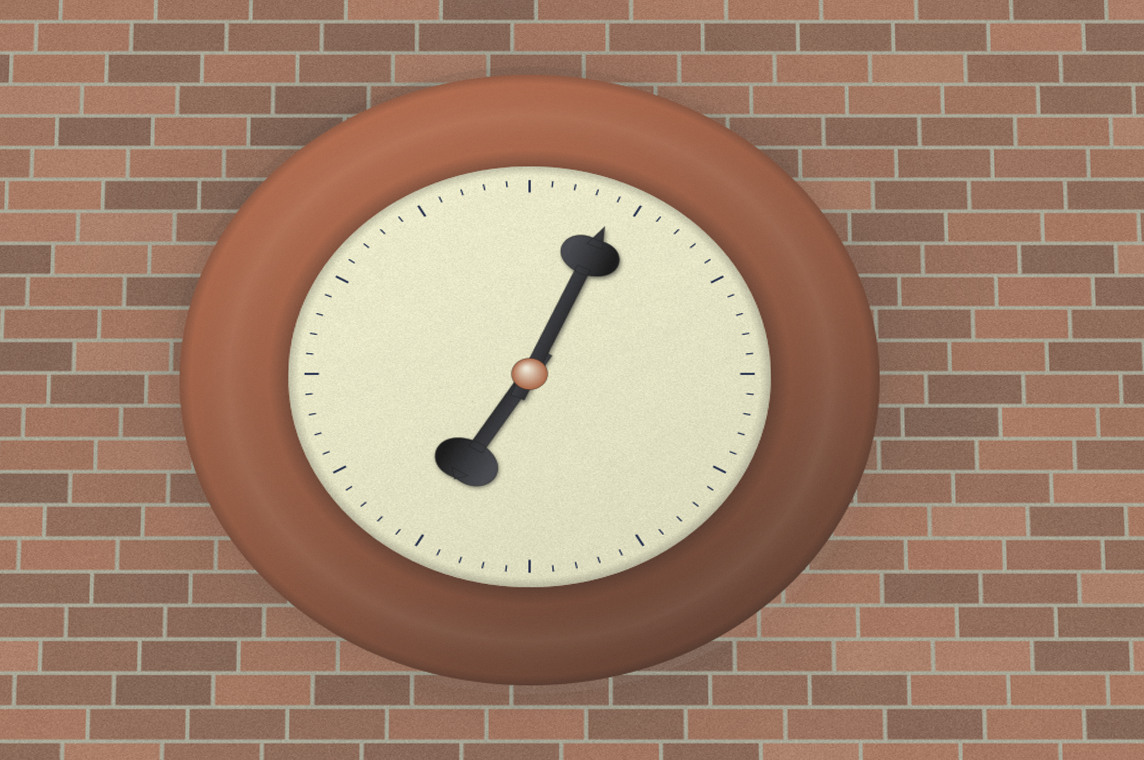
7:04
